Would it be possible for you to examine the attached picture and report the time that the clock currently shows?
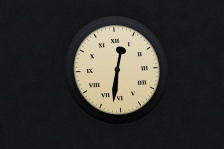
12:32
